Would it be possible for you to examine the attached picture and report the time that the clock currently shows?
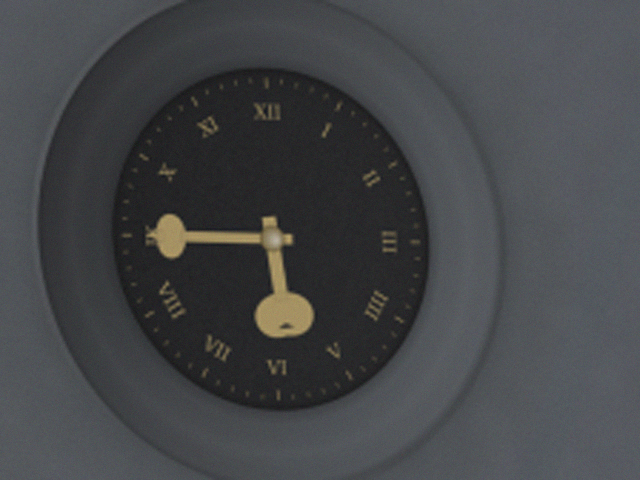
5:45
